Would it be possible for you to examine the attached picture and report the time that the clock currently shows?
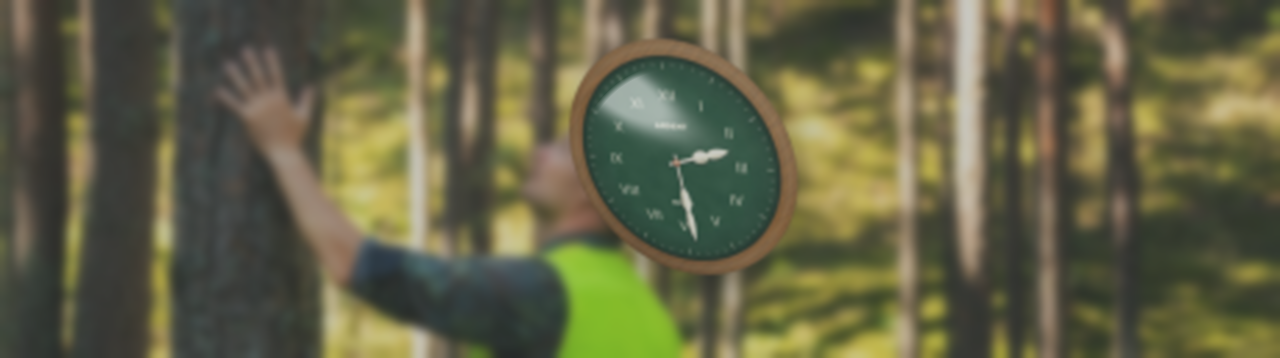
2:29
